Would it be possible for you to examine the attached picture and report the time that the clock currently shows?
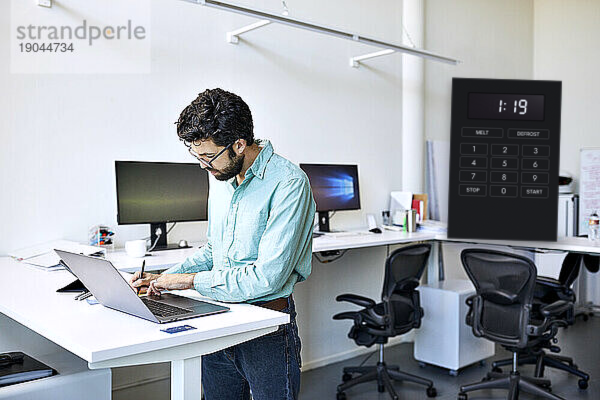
1:19
